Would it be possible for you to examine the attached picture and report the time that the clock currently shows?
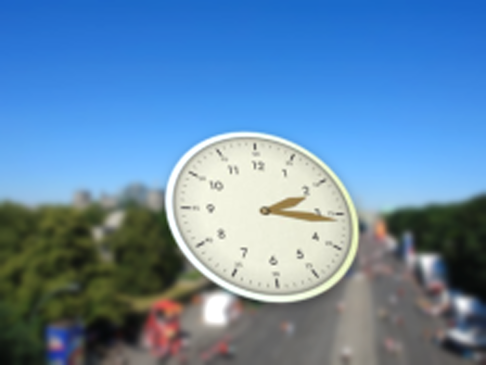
2:16
